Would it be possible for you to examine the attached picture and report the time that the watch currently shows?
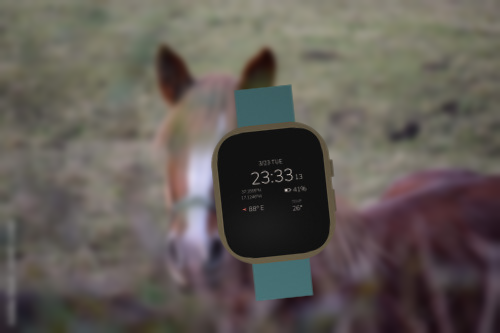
23:33
